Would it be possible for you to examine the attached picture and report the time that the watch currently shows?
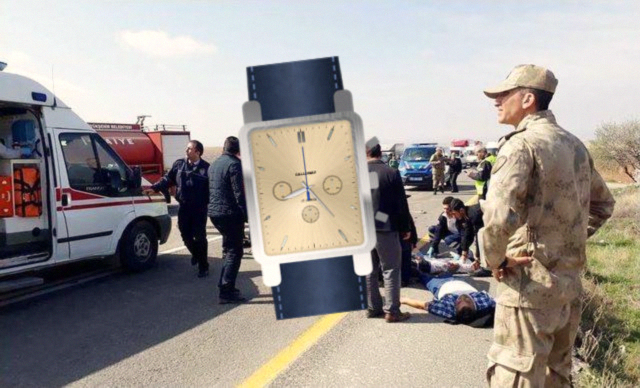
8:24
